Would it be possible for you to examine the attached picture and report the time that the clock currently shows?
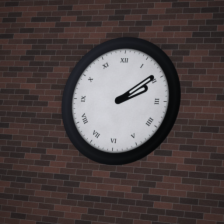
2:09
